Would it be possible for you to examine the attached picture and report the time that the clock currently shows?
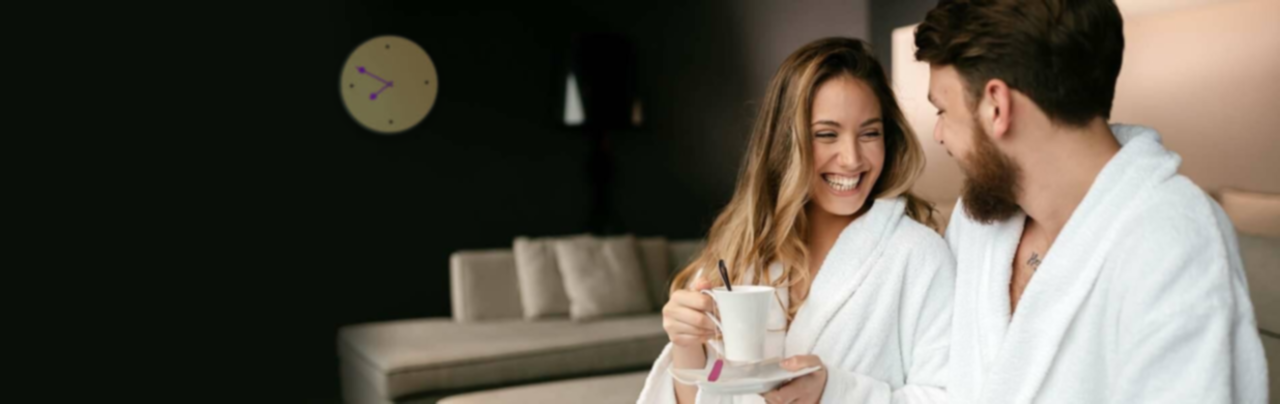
7:50
